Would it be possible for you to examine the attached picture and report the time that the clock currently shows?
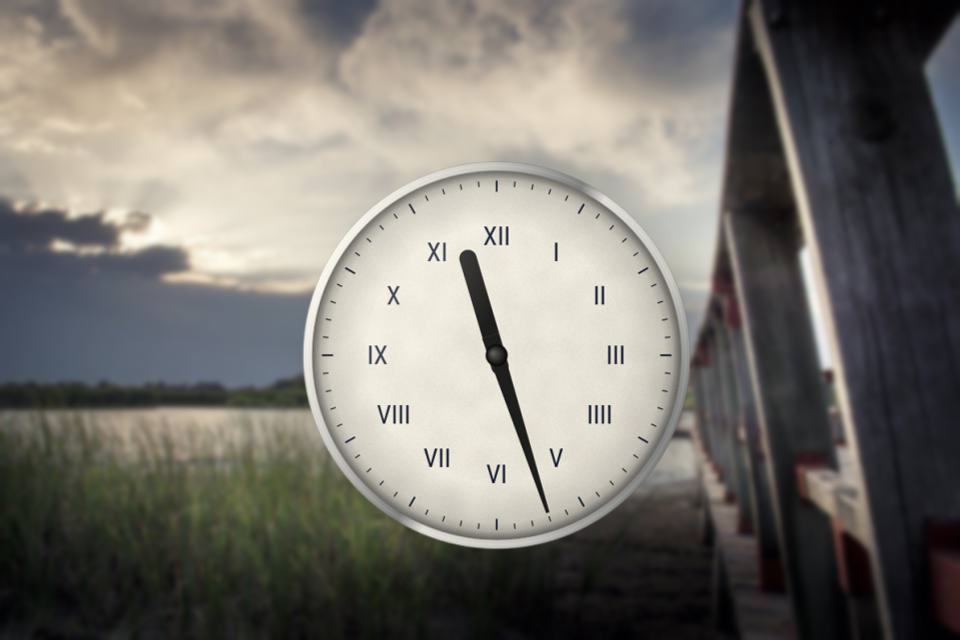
11:27
